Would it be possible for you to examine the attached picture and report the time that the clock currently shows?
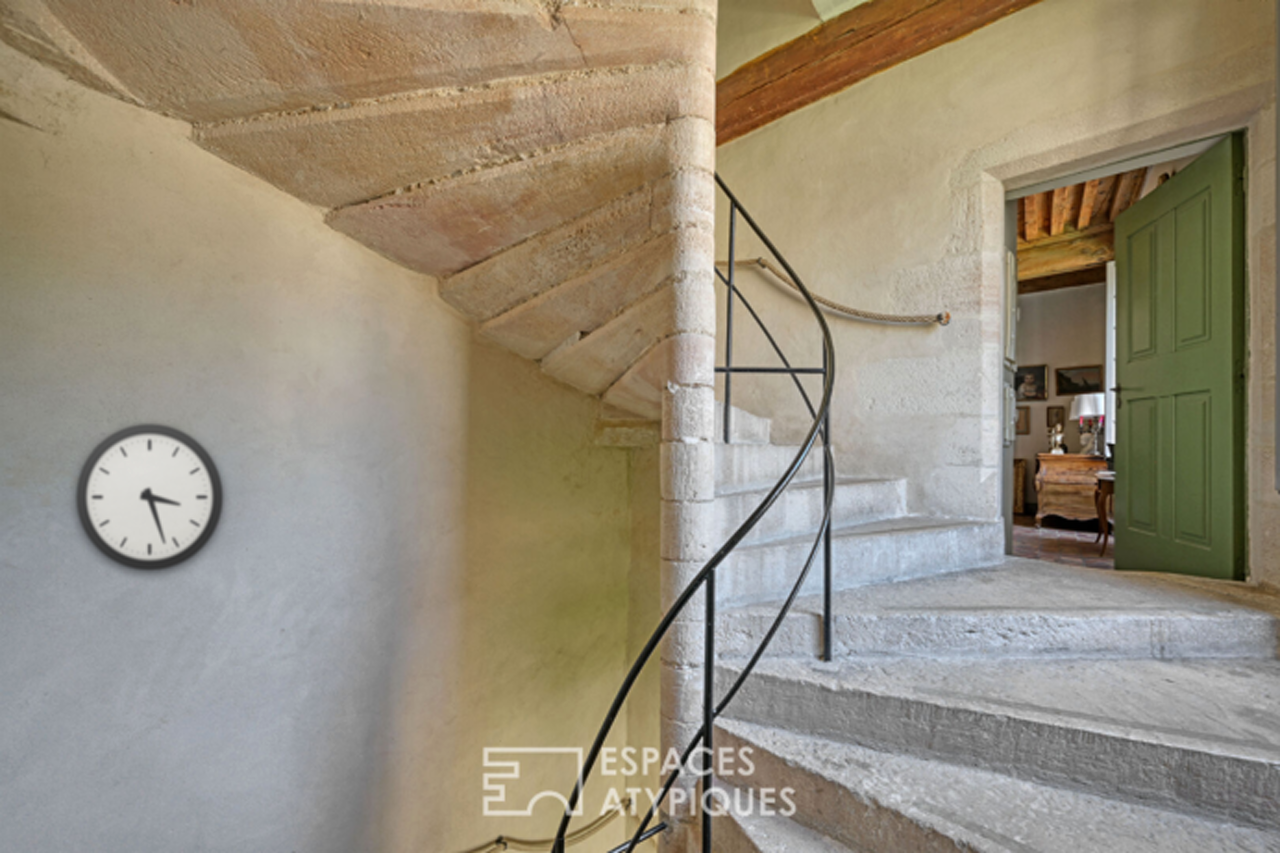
3:27
